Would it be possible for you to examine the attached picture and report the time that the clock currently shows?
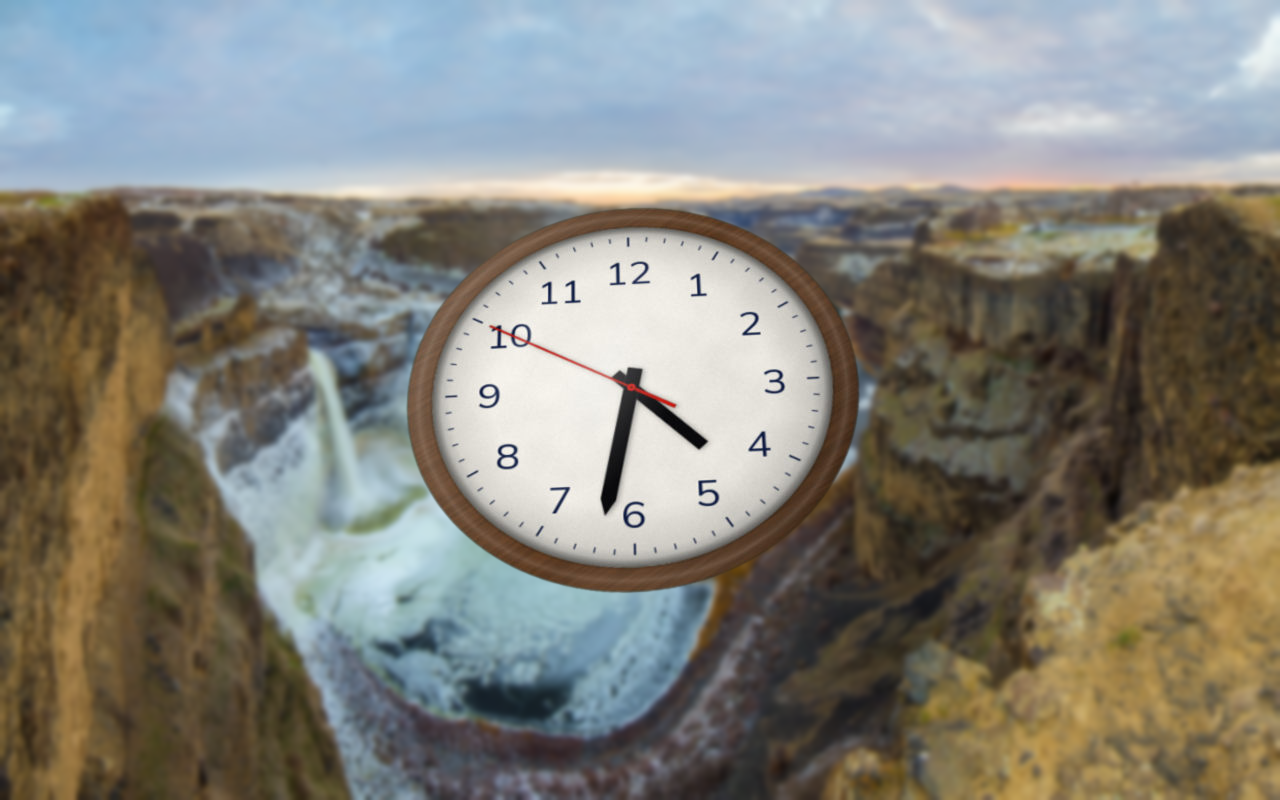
4:31:50
